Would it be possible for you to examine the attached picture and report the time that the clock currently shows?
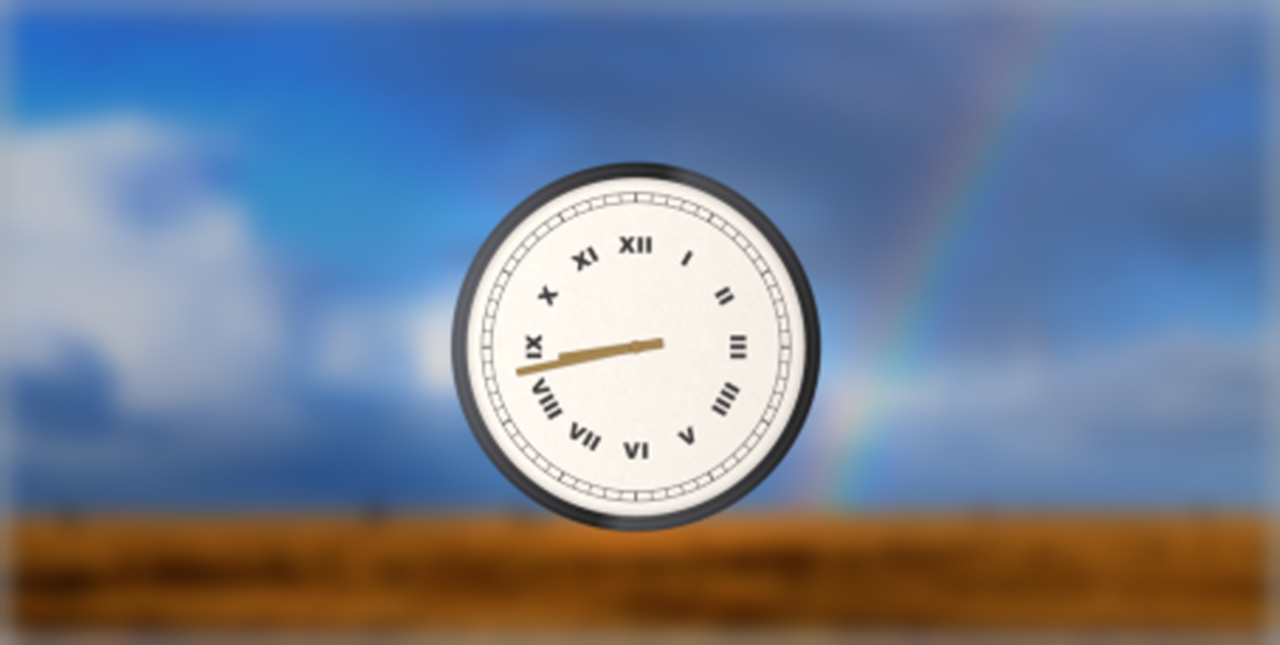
8:43
